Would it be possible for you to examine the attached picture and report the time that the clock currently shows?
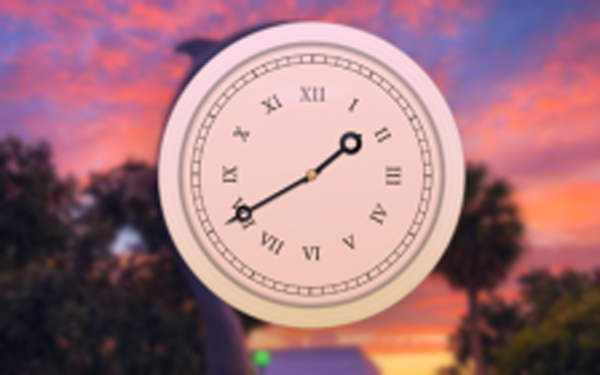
1:40
